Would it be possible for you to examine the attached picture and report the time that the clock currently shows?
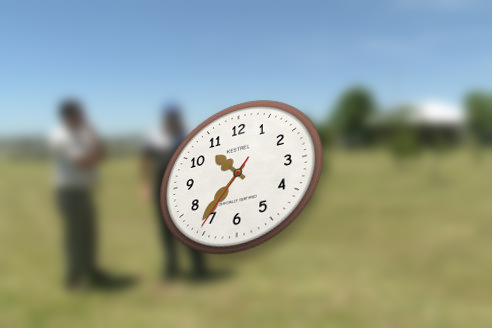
10:36:36
